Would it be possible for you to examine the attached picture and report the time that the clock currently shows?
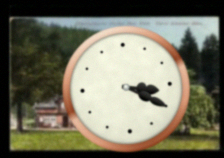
3:20
